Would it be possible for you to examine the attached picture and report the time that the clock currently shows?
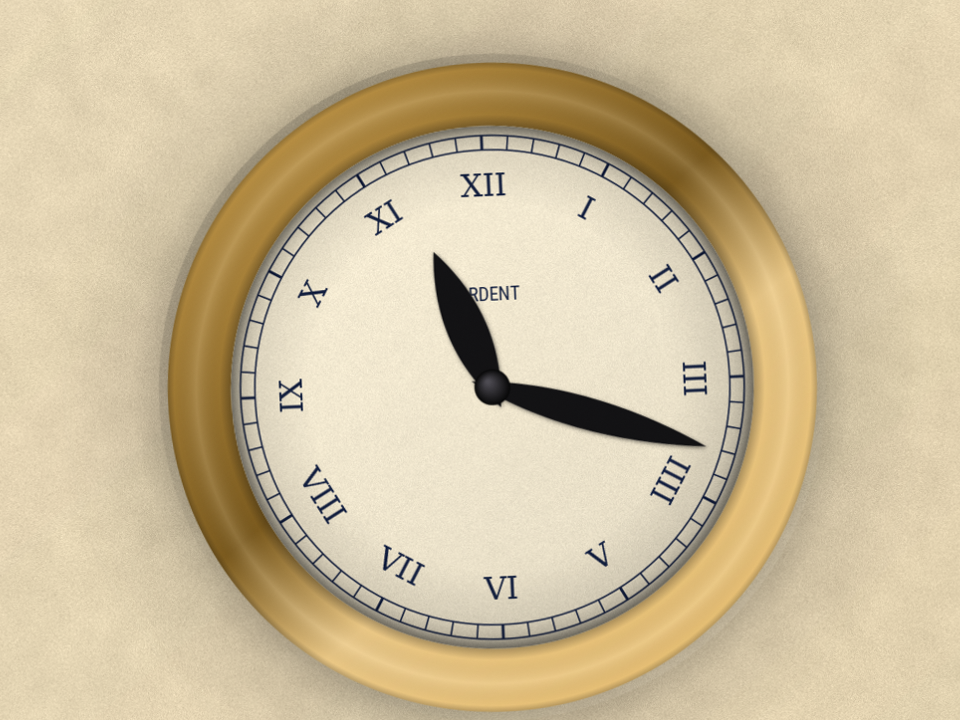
11:18
